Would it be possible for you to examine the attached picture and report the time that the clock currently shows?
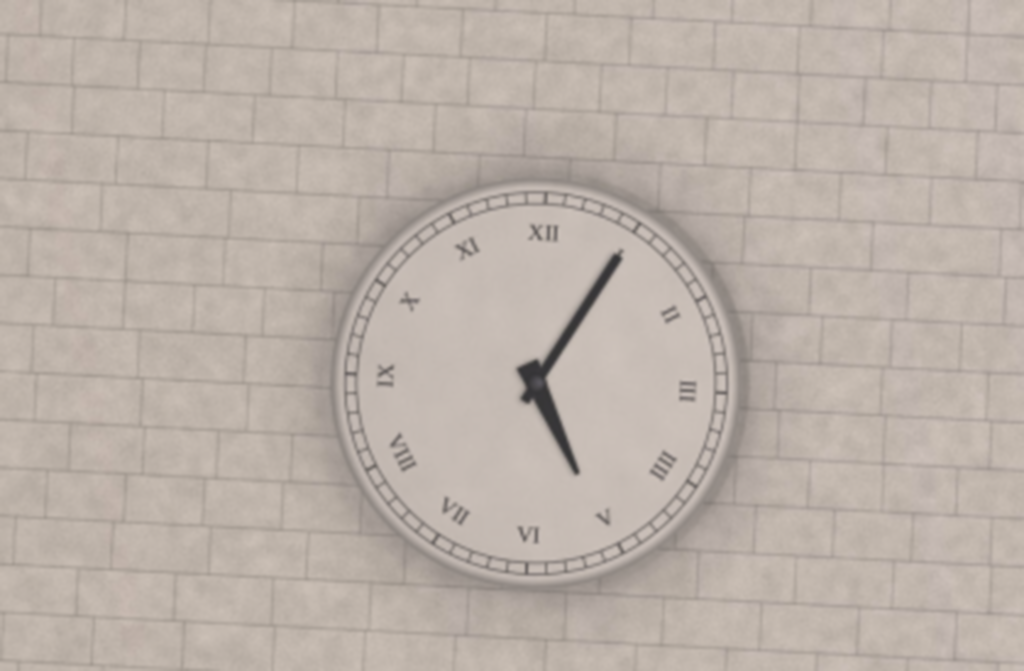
5:05
